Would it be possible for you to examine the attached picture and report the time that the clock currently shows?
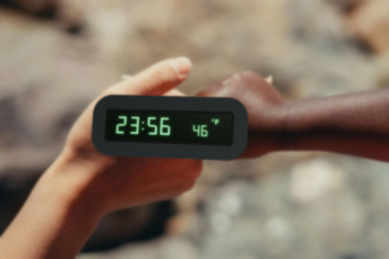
23:56
